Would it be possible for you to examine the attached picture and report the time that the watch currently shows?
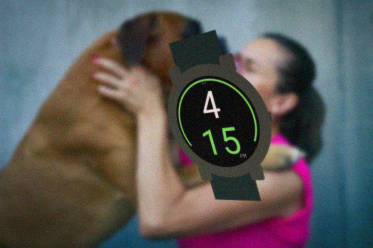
4:15
